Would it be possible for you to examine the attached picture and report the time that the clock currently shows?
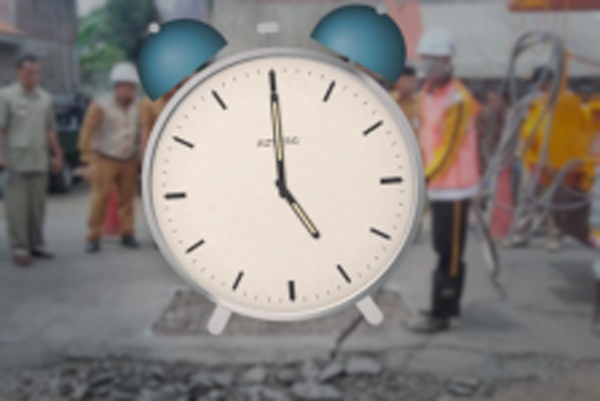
5:00
